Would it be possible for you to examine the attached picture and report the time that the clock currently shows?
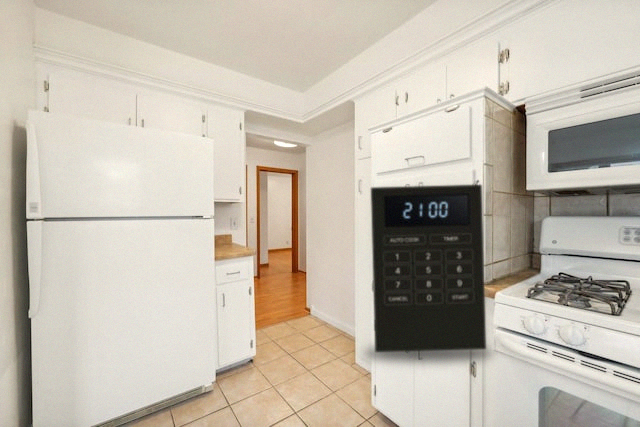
21:00
